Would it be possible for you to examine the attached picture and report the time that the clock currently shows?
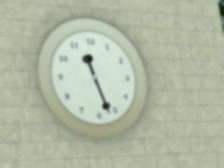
11:27
